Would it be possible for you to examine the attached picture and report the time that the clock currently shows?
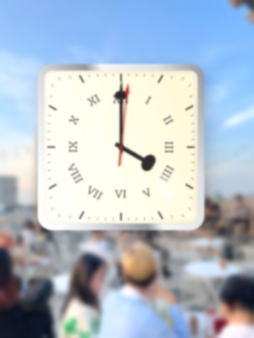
4:00:01
